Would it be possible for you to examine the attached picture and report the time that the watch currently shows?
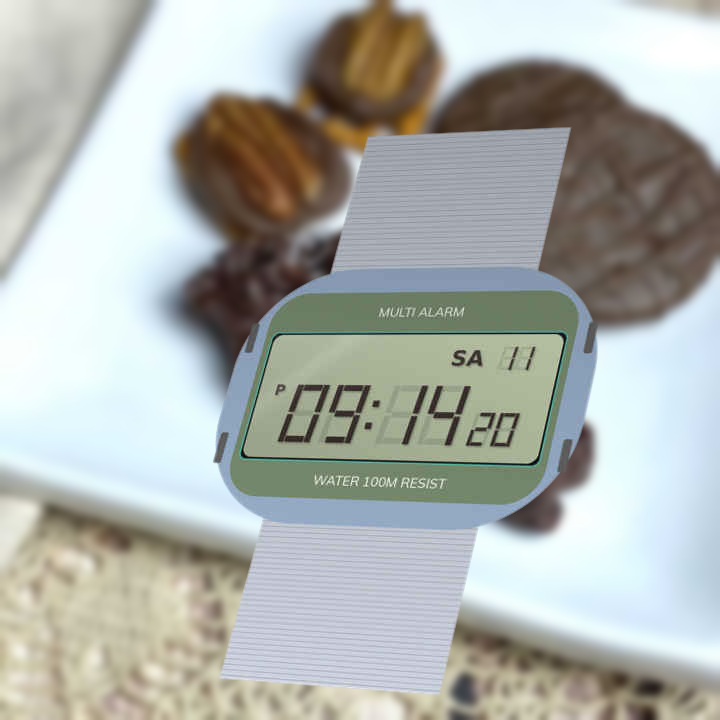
9:14:20
